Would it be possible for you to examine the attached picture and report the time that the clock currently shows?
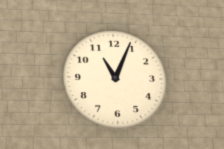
11:04
